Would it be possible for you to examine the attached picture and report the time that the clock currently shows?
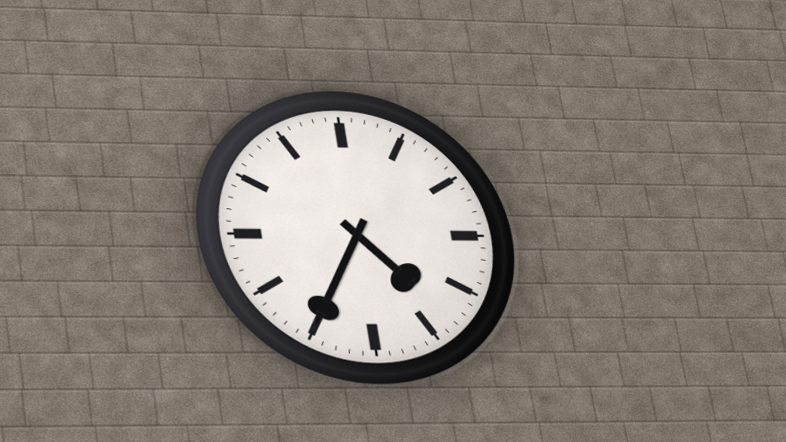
4:35
